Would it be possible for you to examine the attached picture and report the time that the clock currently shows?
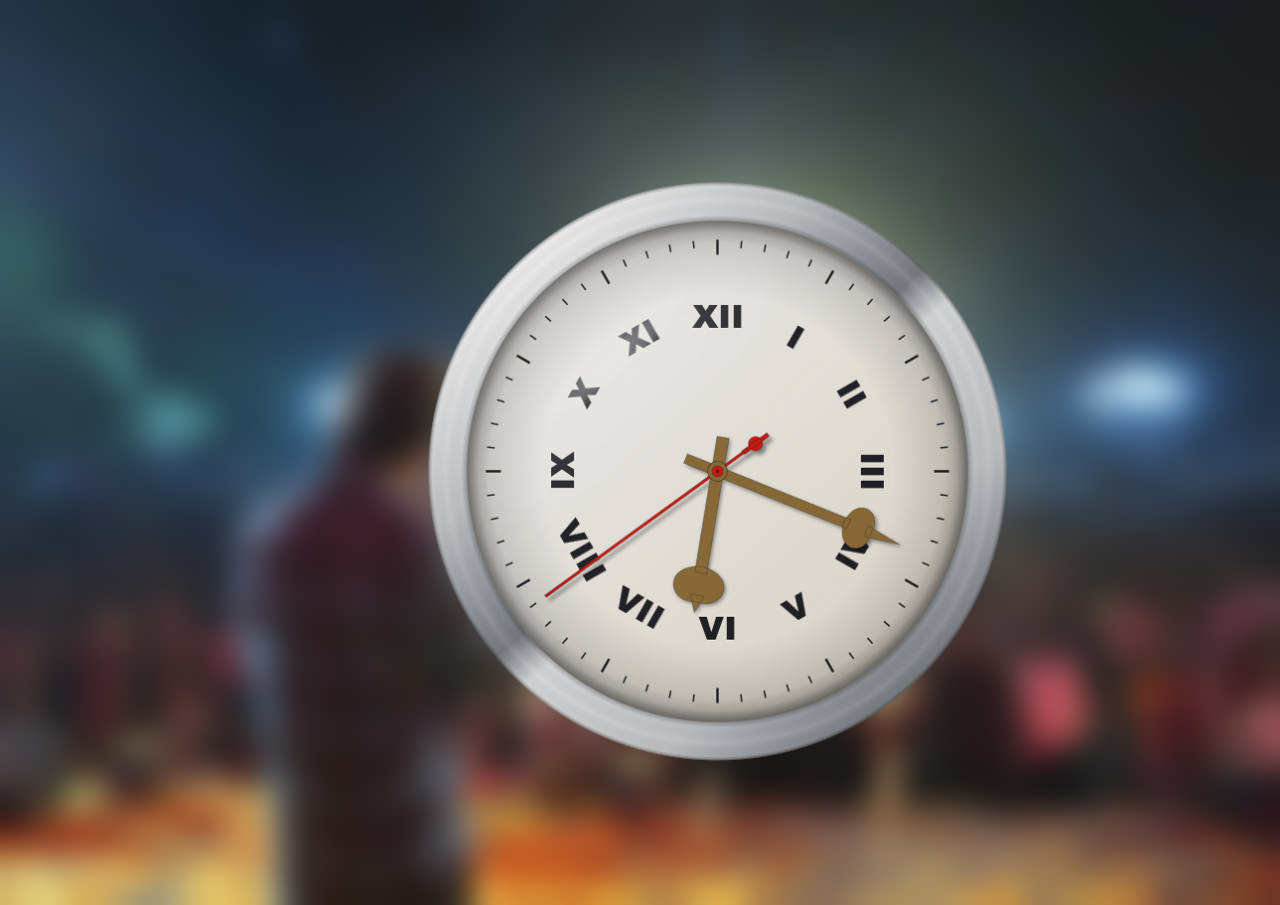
6:18:39
